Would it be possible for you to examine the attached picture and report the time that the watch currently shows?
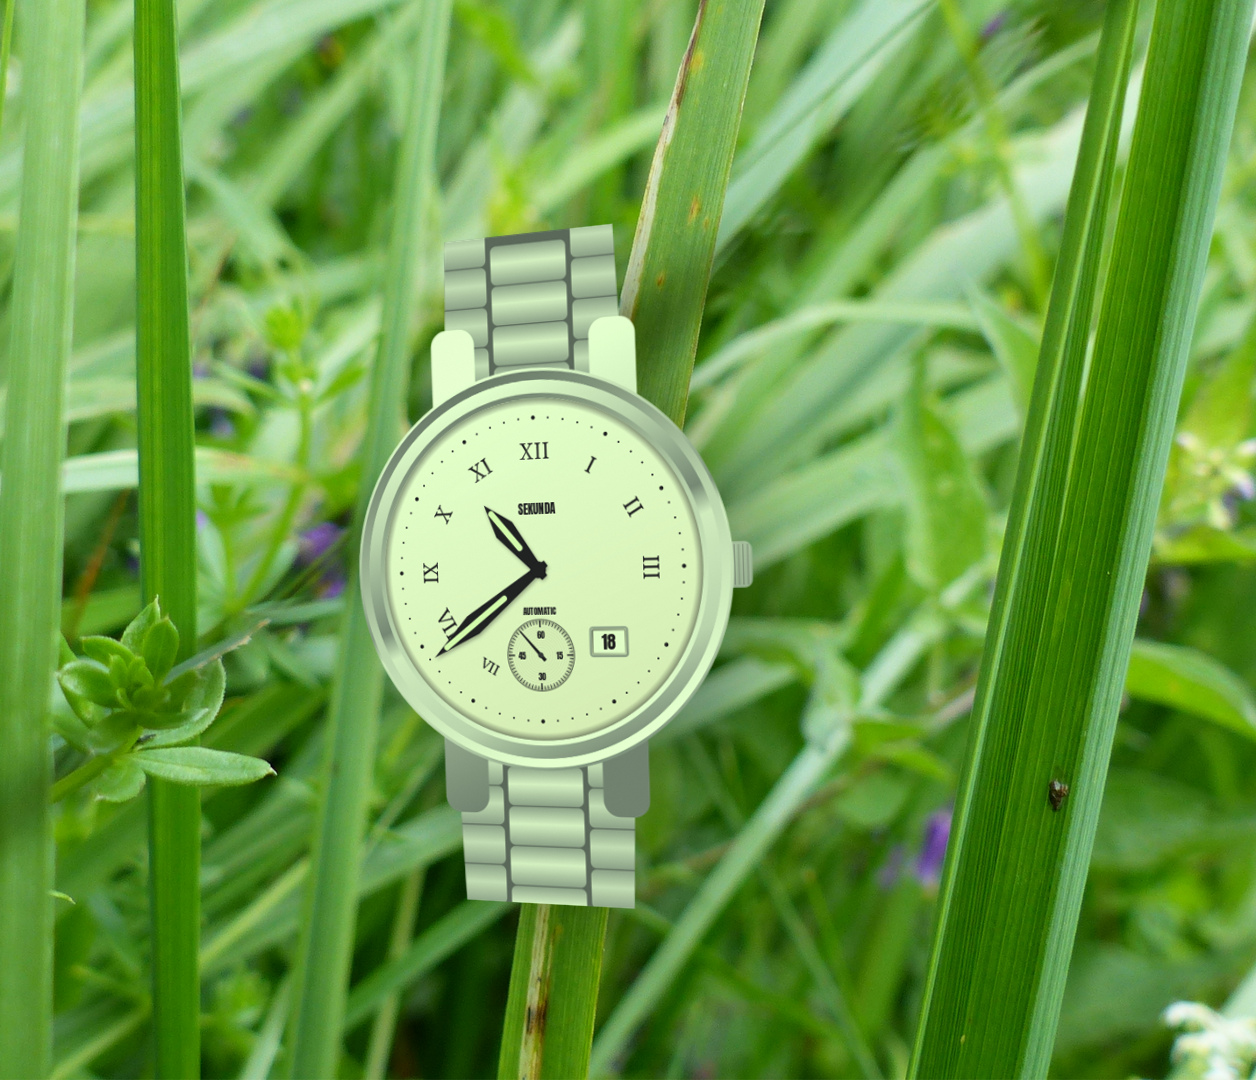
10:38:53
